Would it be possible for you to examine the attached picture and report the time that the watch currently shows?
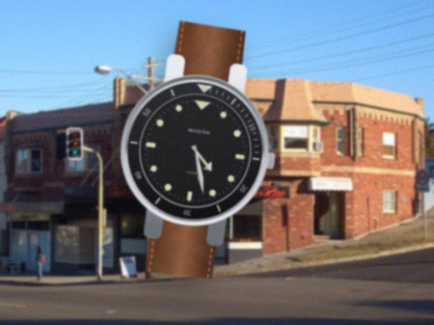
4:27
